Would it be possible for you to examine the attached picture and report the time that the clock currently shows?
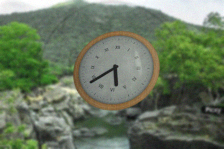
5:39
